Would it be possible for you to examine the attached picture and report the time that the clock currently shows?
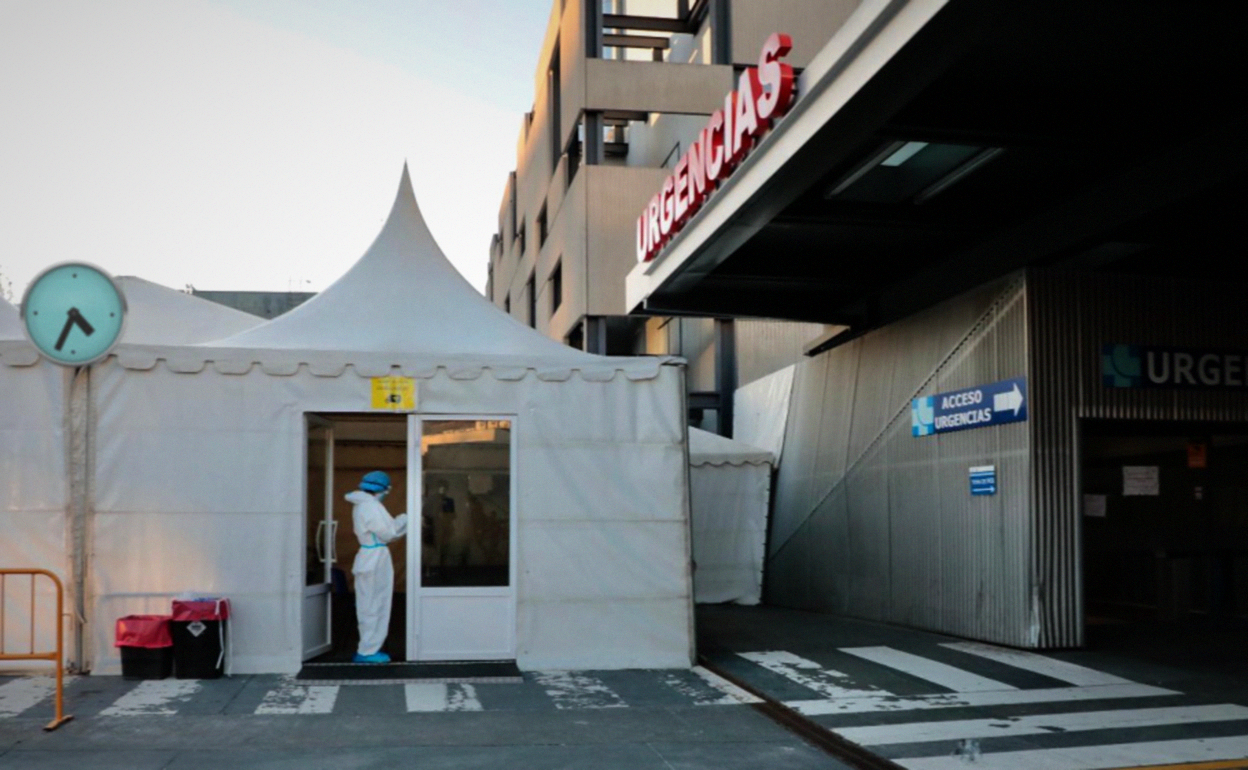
4:34
